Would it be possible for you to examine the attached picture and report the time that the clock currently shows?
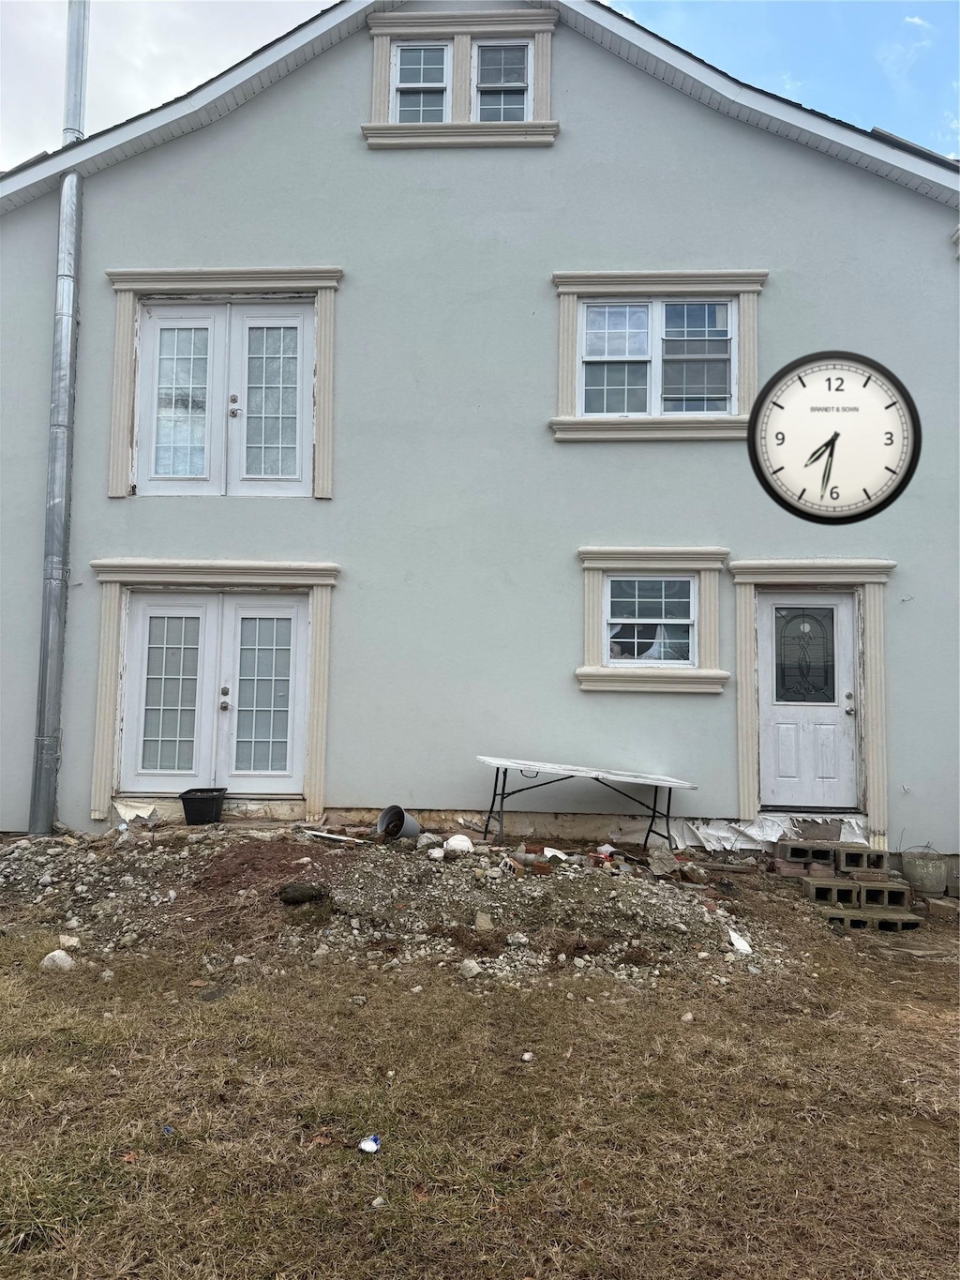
7:32
